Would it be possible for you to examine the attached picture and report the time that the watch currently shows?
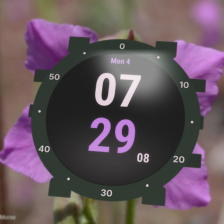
7:29:08
